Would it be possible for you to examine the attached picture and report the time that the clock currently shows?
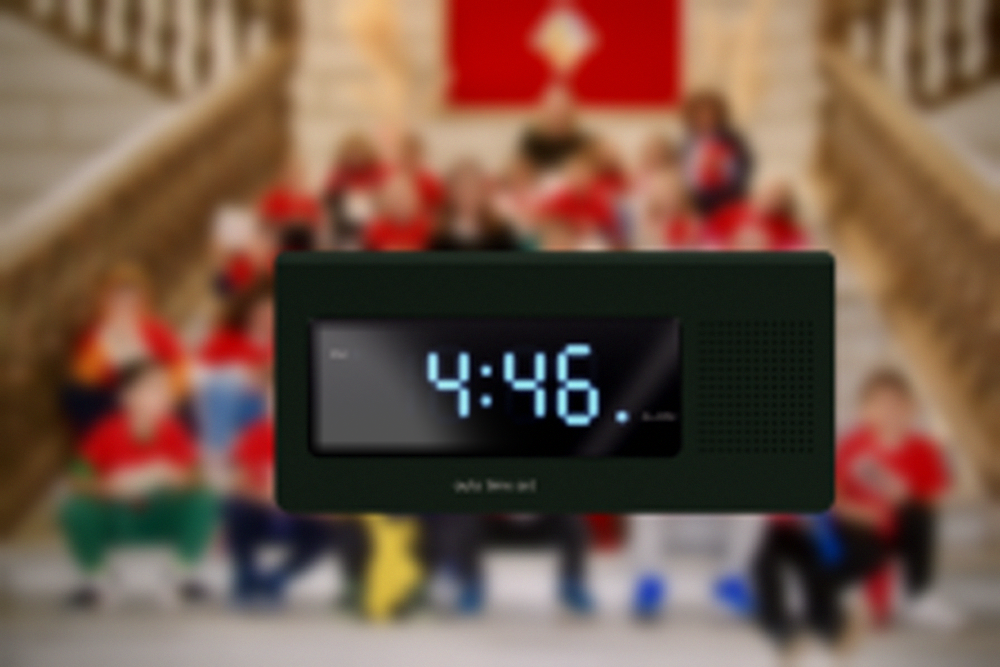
4:46
